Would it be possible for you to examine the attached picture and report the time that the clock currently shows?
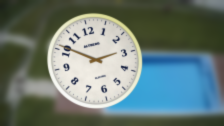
2:51
